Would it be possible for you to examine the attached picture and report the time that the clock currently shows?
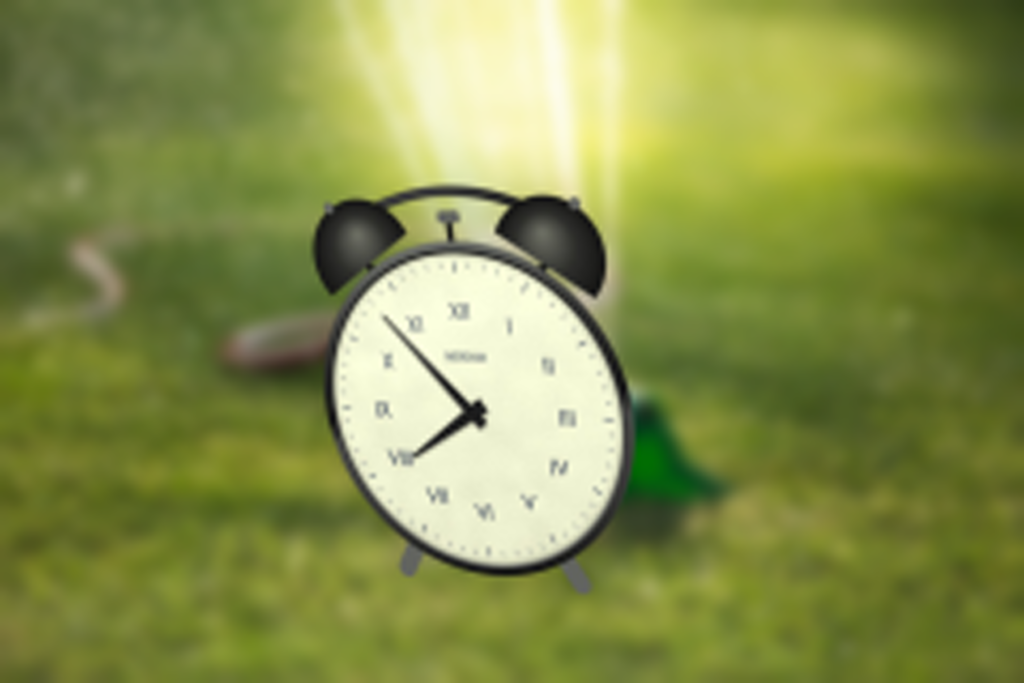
7:53
